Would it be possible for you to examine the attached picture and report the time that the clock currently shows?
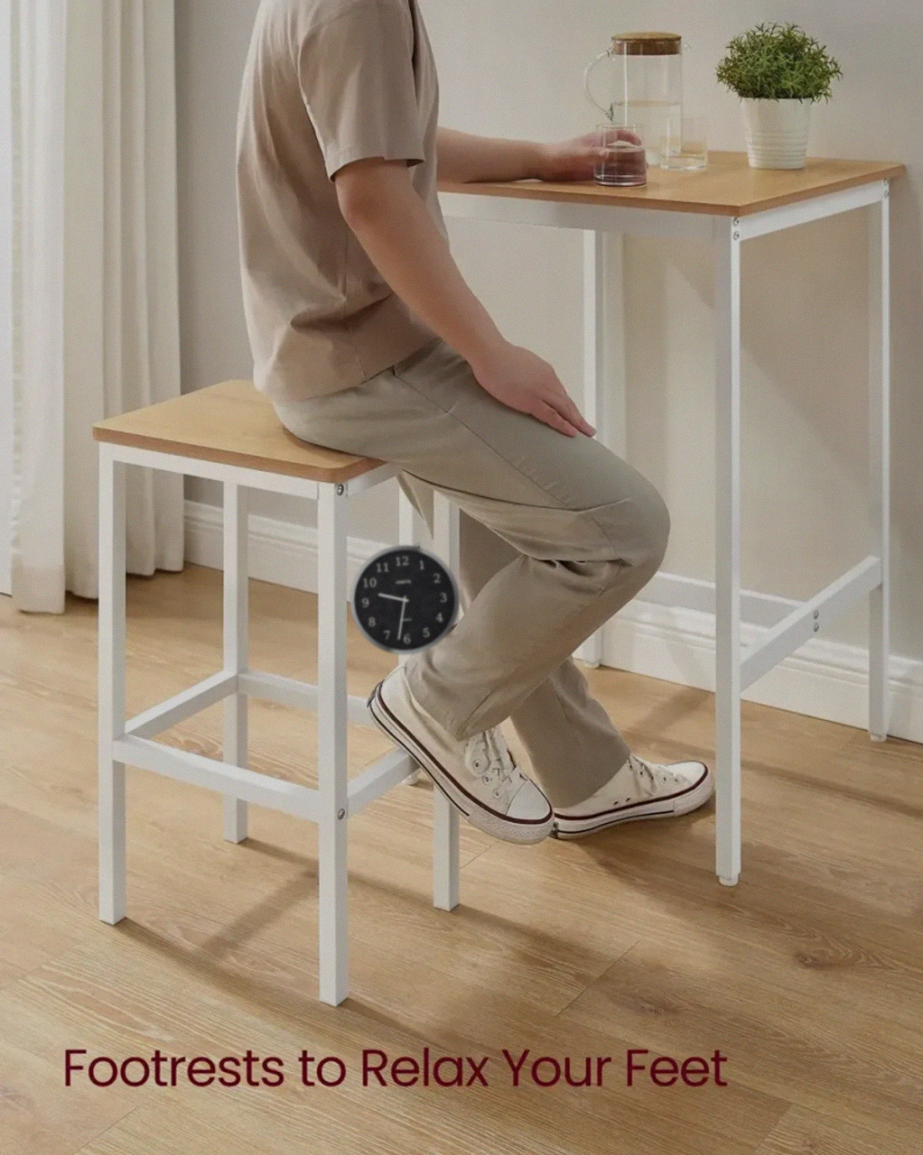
9:32
